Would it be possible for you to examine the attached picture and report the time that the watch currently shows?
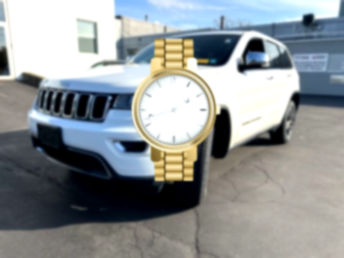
1:42
